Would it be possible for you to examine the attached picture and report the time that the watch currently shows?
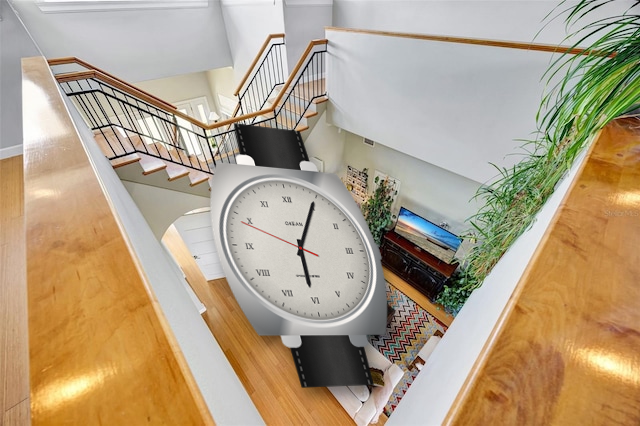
6:04:49
